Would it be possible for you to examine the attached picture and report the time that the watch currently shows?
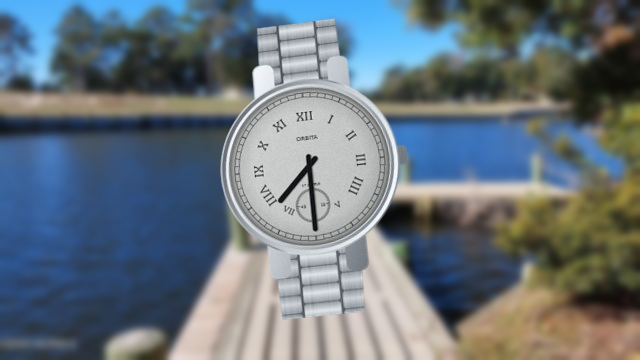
7:30
